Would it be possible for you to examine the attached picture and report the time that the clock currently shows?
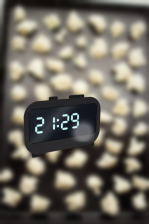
21:29
